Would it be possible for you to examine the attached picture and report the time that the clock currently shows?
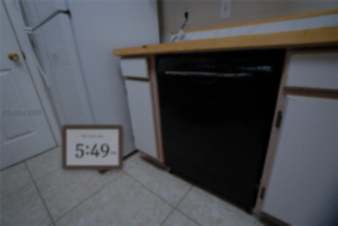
5:49
